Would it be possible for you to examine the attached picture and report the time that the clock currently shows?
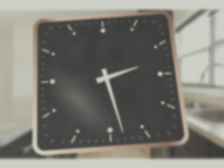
2:28
